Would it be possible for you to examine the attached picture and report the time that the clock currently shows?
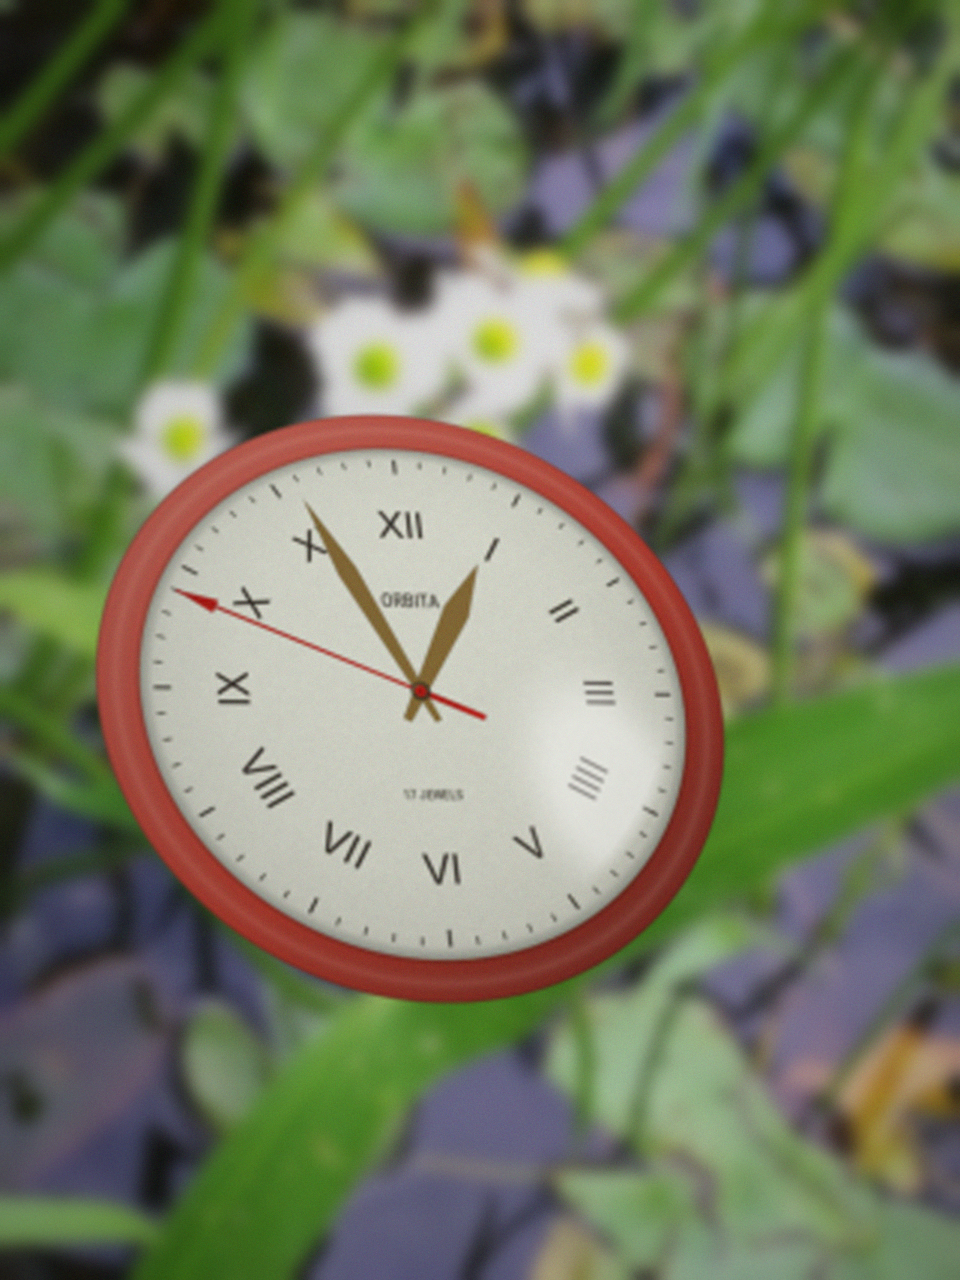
12:55:49
